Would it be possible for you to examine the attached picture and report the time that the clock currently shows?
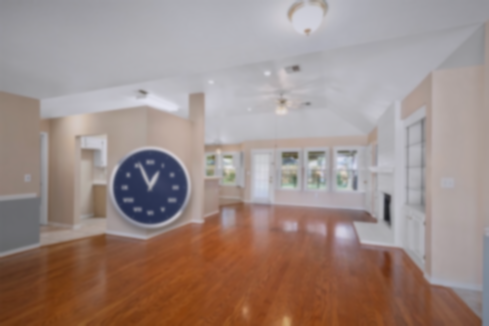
12:56
